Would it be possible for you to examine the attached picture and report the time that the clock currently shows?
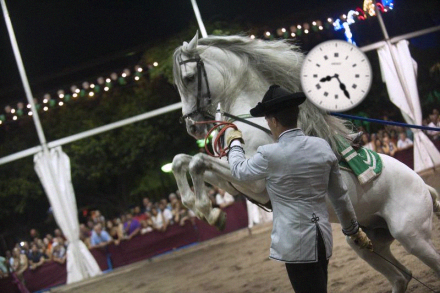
8:25
